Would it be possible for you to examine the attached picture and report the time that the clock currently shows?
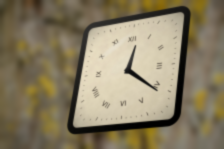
12:21
